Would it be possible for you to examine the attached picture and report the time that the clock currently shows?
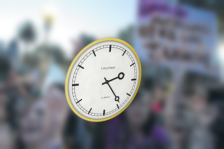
2:24
